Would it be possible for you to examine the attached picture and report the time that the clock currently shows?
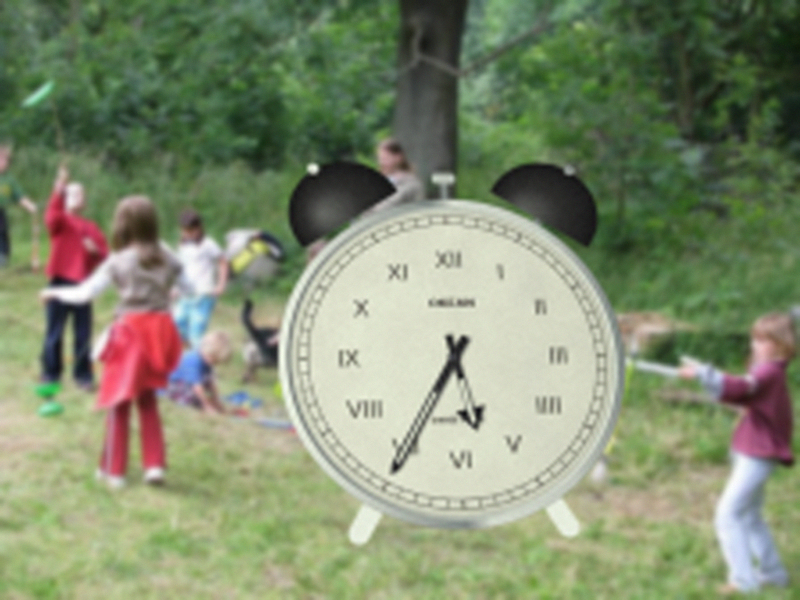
5:35
